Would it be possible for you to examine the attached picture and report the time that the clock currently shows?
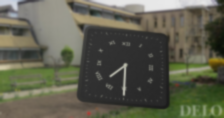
7:30
